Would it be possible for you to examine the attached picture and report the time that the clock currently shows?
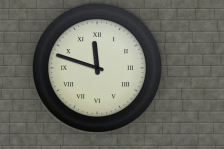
11:48
